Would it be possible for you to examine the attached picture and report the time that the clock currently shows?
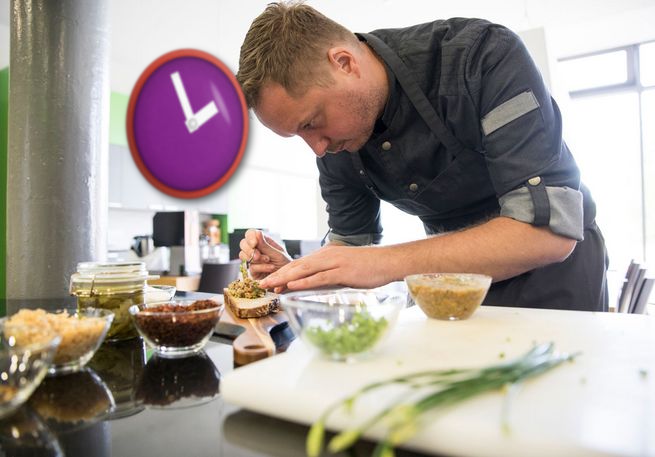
1:56
